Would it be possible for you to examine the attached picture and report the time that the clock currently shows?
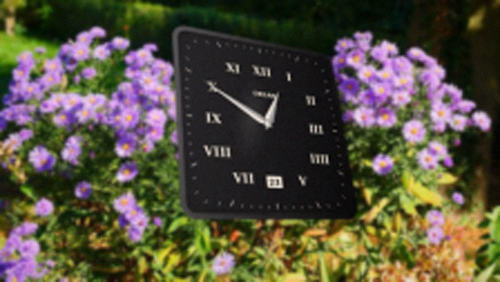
12:50
